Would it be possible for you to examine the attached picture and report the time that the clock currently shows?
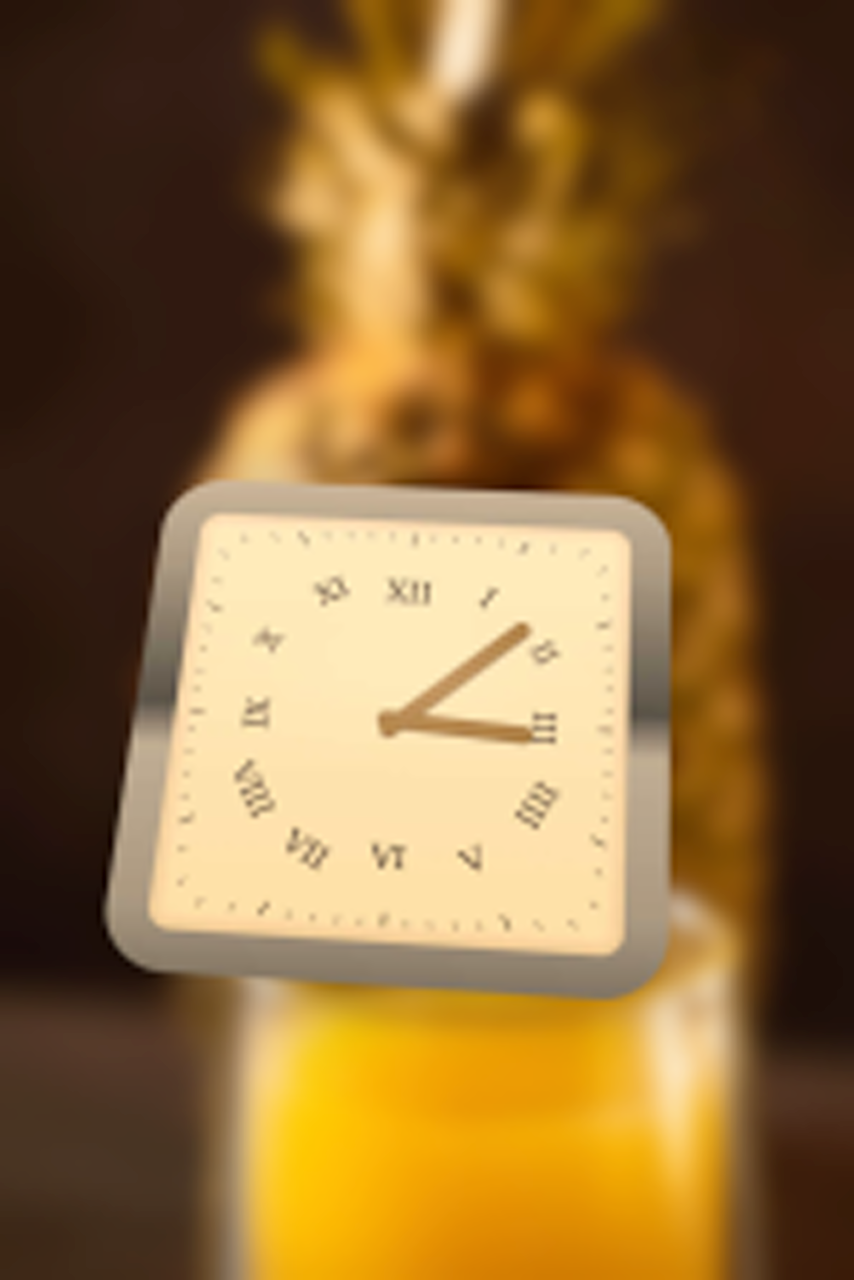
3:08
